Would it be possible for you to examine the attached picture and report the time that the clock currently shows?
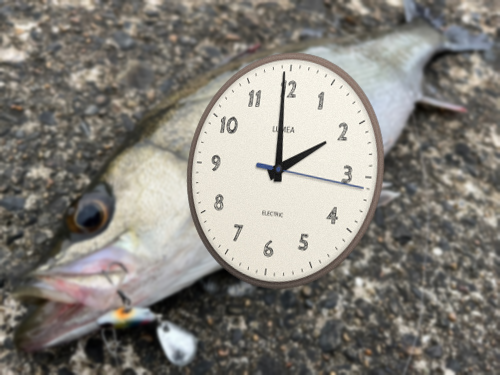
1:59:16
